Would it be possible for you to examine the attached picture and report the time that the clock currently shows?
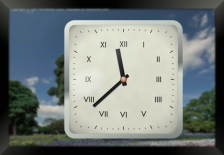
11:38
